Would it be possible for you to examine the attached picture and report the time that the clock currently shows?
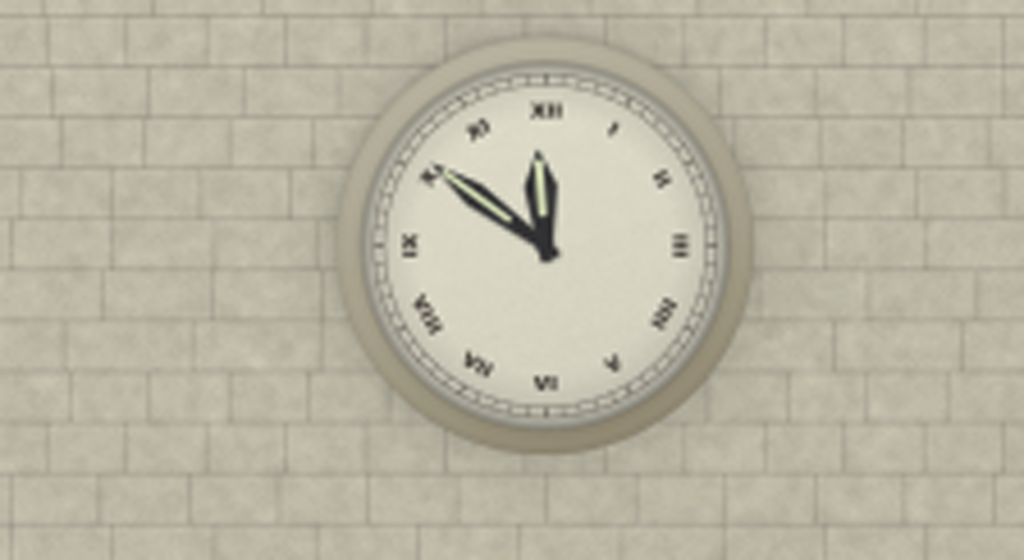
11:51
